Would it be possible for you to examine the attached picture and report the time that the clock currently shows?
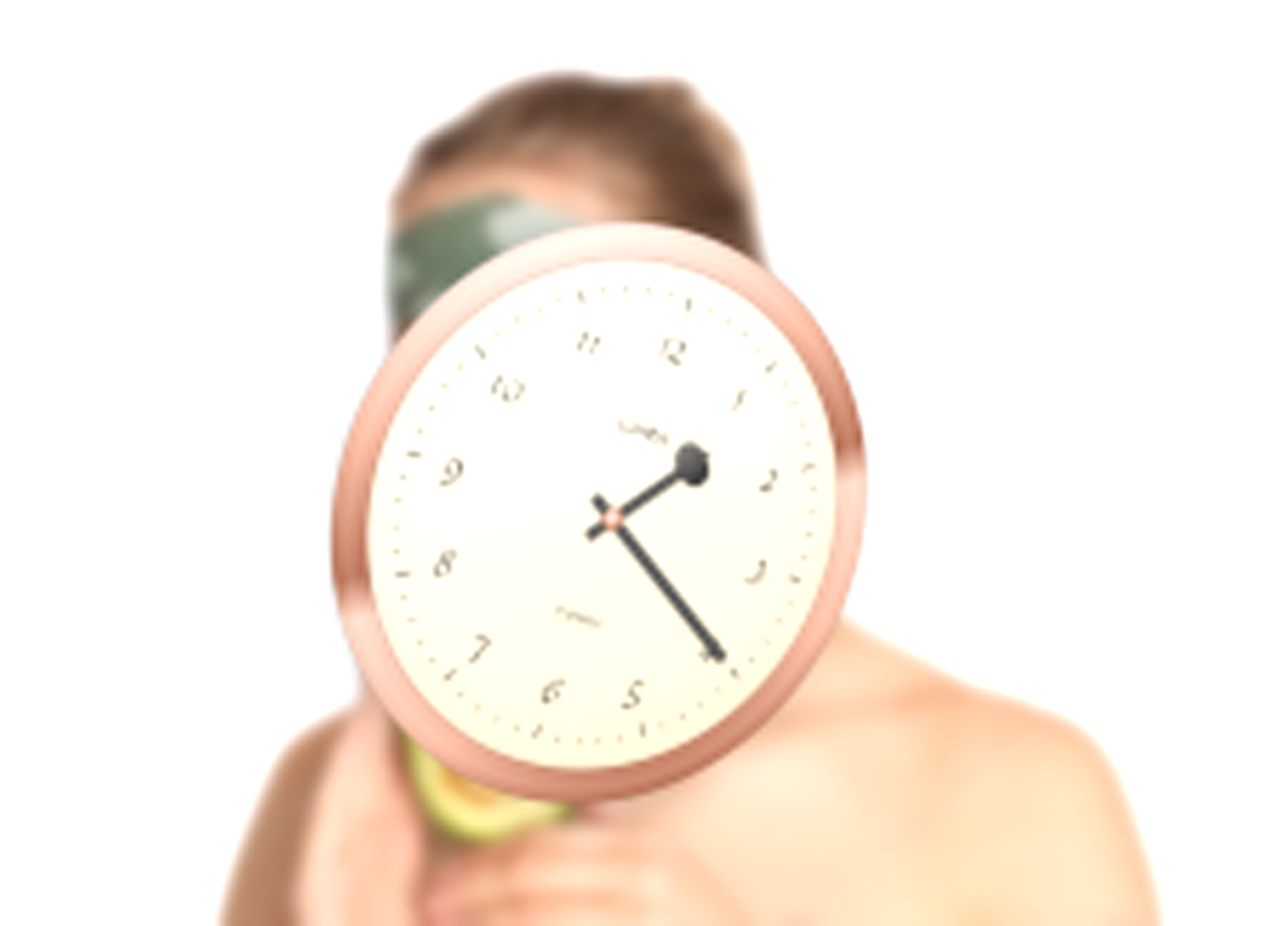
1:20
